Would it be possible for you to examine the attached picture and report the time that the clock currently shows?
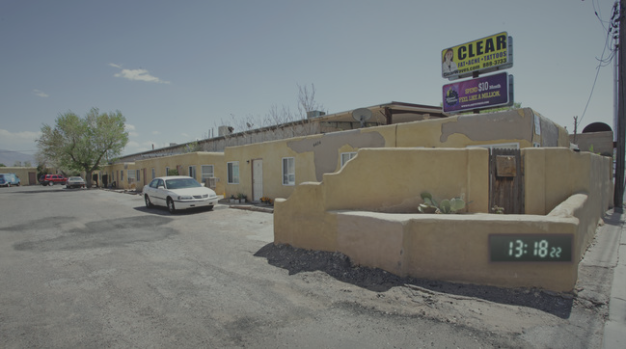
13:18:22
